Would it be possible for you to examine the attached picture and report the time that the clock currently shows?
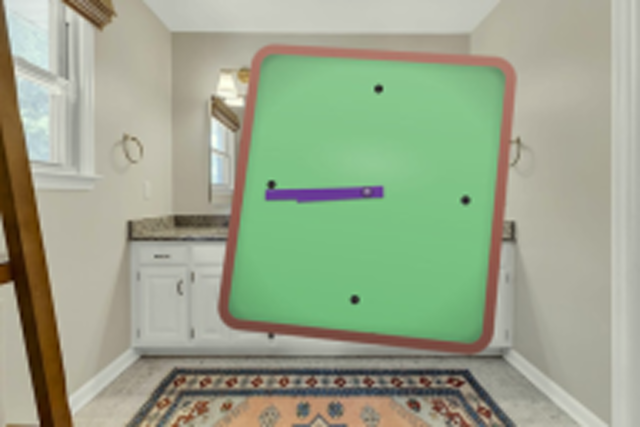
8:44
